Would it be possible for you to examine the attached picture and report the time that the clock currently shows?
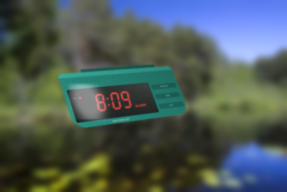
8:09
